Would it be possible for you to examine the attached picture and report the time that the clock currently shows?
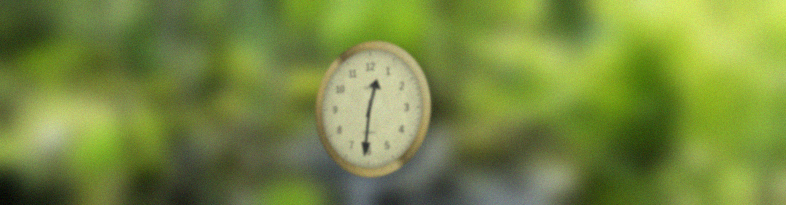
12:31
